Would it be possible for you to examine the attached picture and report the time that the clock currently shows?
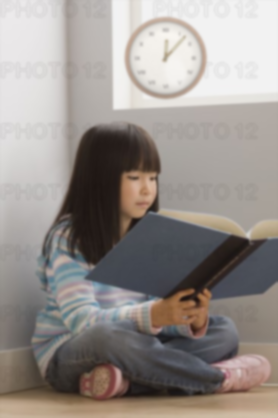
12:07
